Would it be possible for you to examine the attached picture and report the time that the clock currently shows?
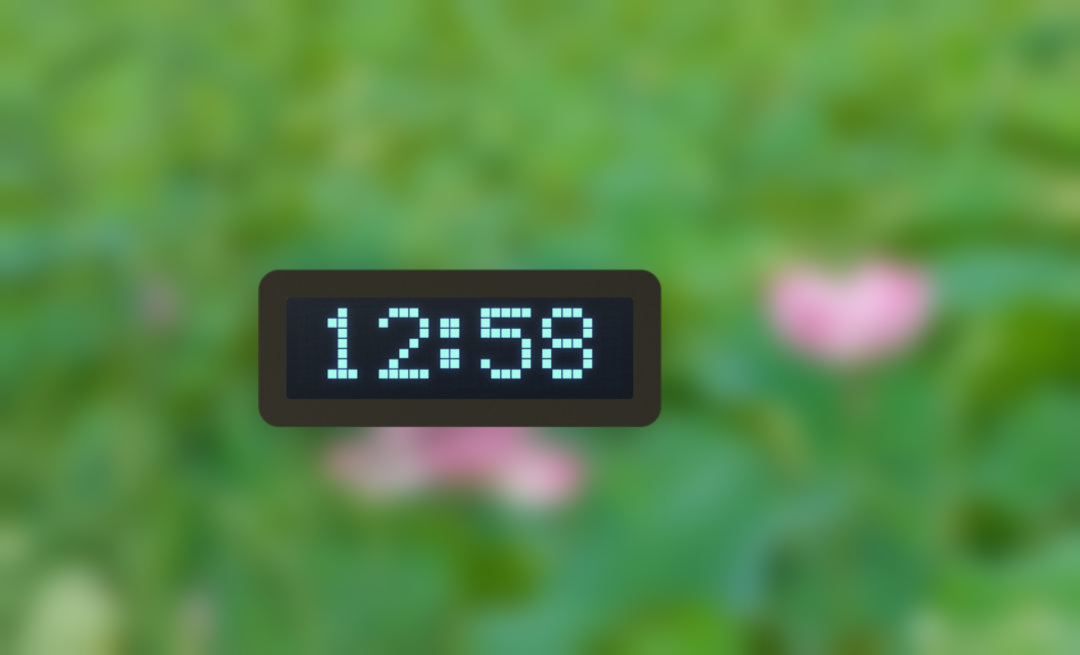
12:58
